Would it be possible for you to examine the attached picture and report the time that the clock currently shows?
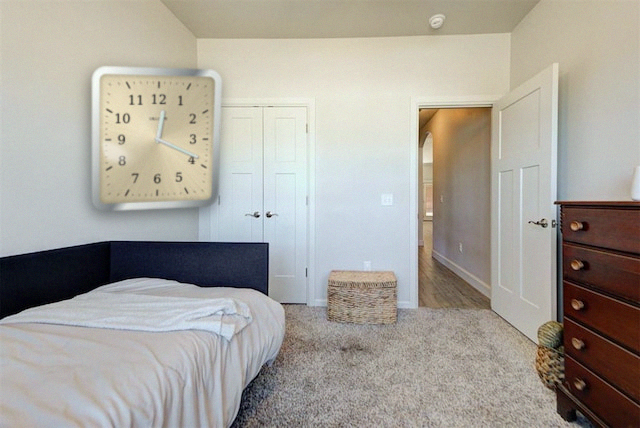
12:19
